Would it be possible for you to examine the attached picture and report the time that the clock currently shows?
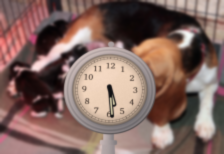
5:29
